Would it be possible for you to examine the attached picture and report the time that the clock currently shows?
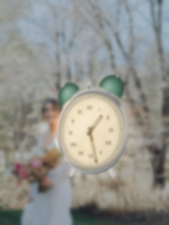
1:28
